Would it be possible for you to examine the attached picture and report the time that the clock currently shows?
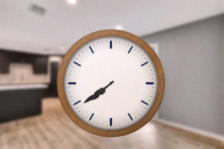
7:39
